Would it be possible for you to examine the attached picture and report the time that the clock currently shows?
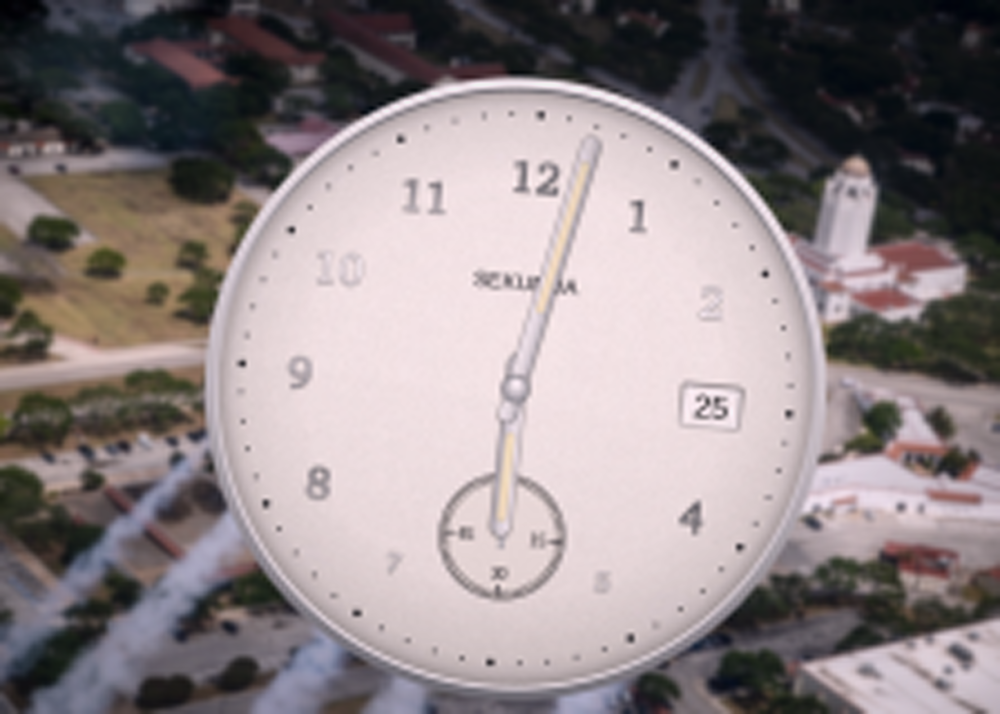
6:02
